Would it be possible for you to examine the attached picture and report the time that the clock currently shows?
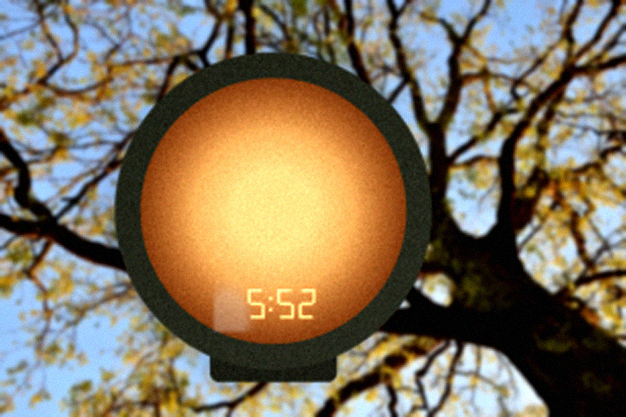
5:52
